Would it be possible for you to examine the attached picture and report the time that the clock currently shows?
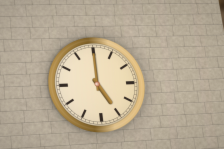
5:00
